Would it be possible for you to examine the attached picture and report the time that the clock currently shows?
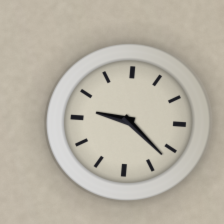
9:22
